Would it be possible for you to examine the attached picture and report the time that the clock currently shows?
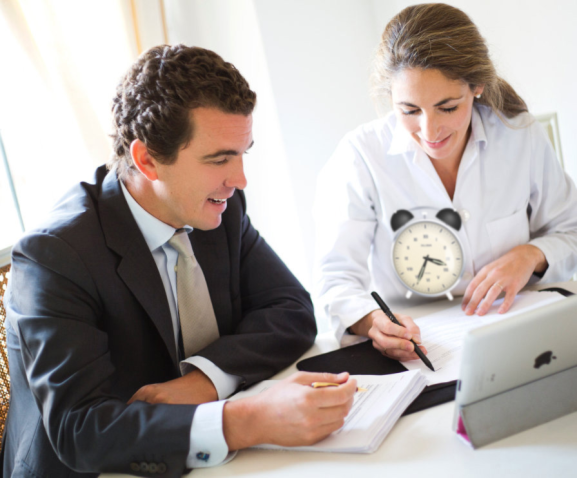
3:34
